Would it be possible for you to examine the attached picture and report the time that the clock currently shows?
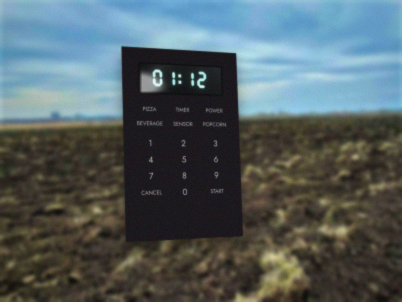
1:12
